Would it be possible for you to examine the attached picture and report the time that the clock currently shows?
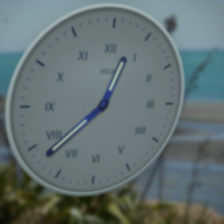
12:38
